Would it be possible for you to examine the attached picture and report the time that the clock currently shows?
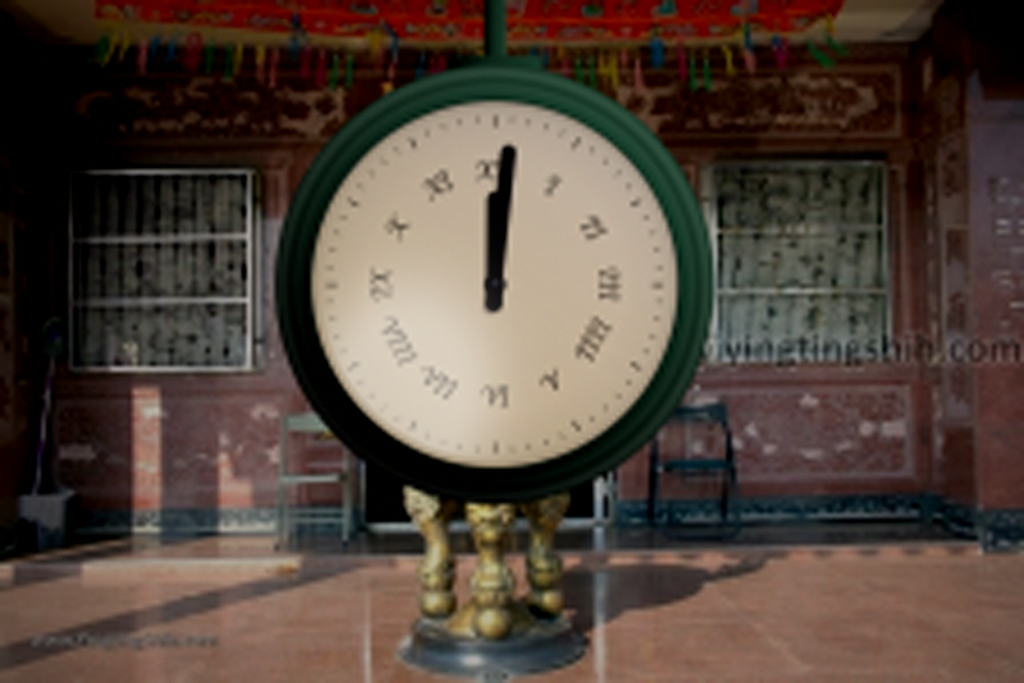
12:01
